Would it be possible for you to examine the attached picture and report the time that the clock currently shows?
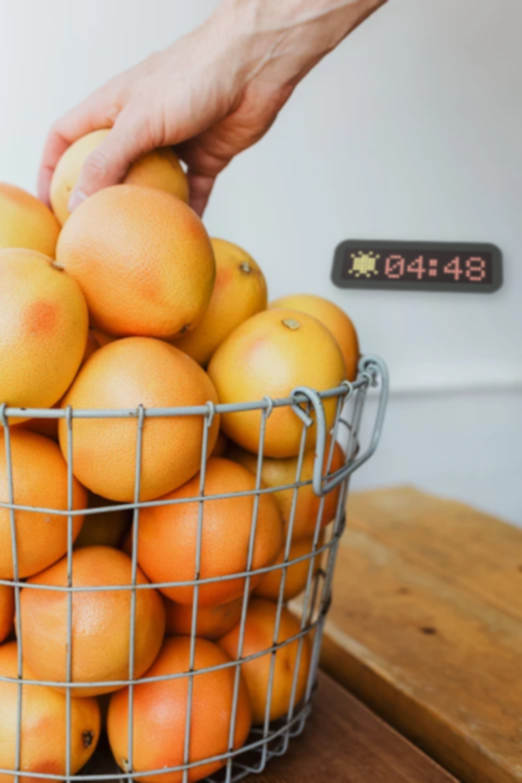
4:48
